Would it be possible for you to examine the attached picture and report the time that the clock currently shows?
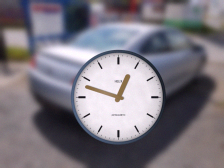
12:48
